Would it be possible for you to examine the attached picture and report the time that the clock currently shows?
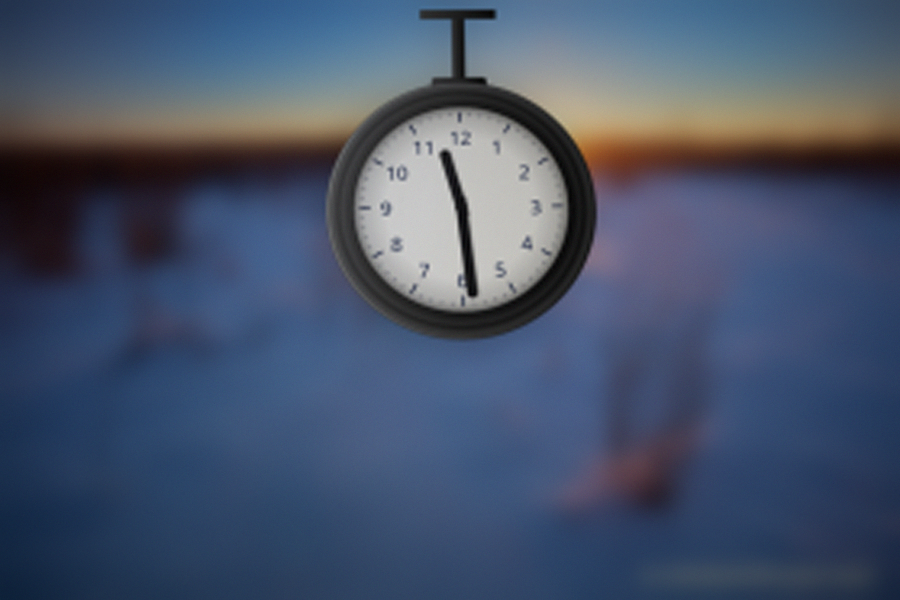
11:29
